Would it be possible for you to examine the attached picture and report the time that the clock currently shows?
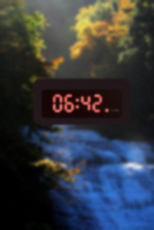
6:42
